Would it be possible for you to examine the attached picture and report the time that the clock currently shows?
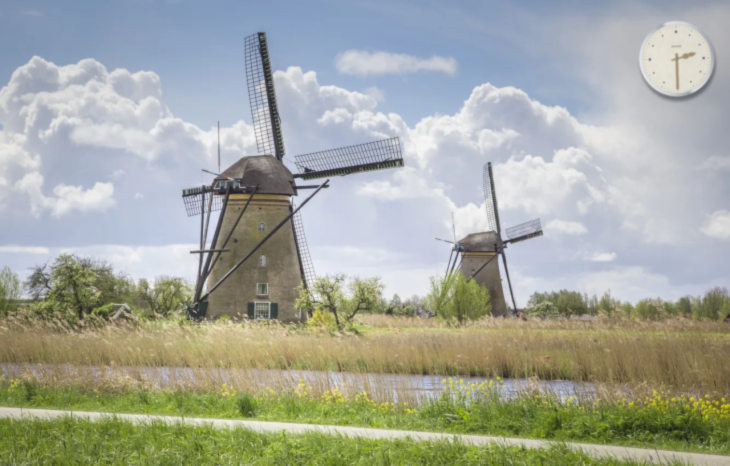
2:30
